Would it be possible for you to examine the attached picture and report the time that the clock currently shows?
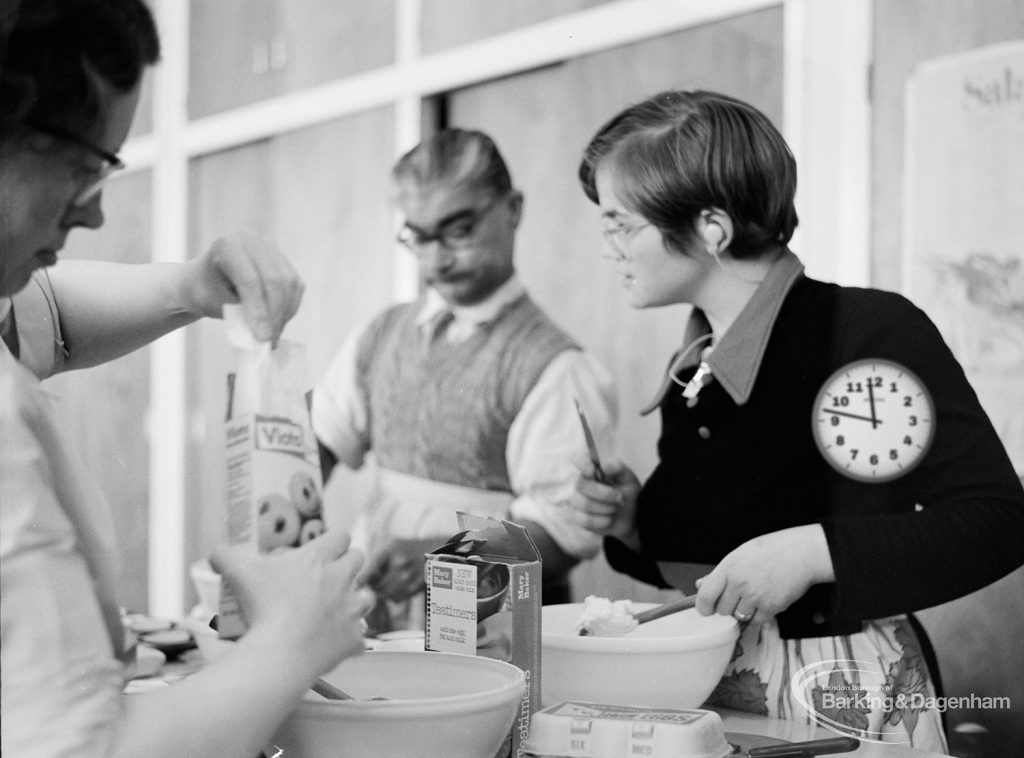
11:47
